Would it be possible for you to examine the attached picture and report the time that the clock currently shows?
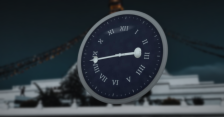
2:43
